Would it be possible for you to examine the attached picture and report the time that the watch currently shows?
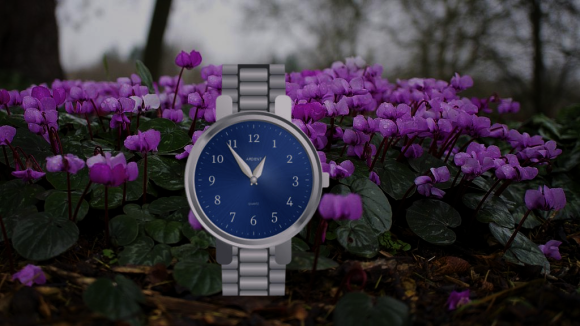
12:54
